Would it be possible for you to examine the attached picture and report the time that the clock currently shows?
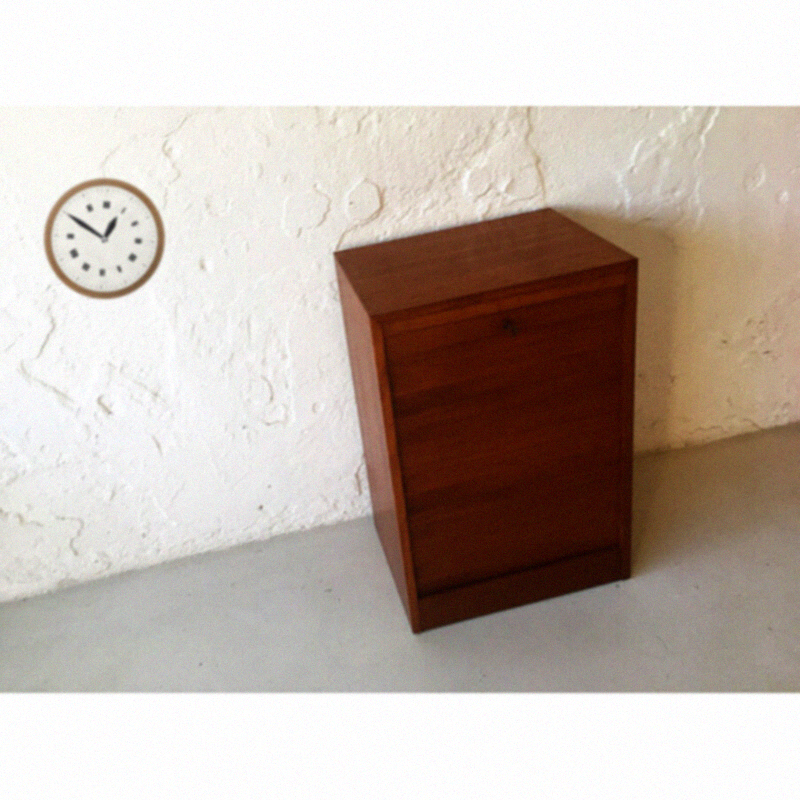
12:50
